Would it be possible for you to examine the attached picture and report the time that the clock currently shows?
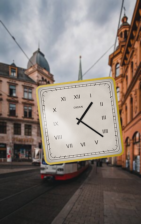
1:22
